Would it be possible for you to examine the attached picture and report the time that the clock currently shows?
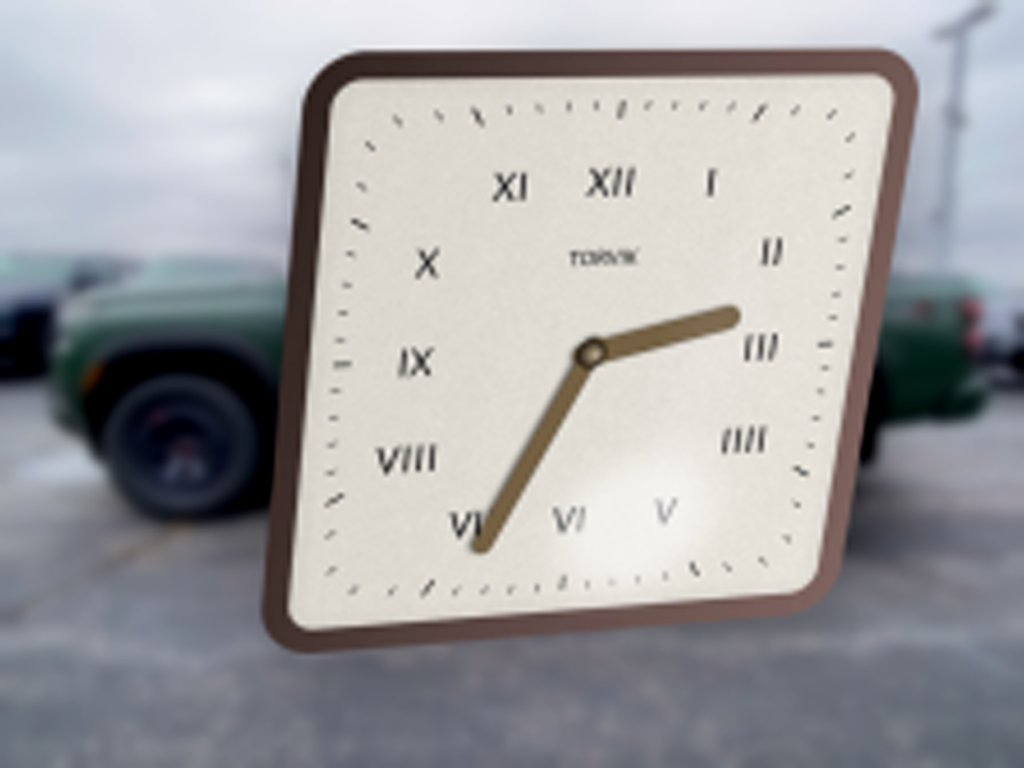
2:34
